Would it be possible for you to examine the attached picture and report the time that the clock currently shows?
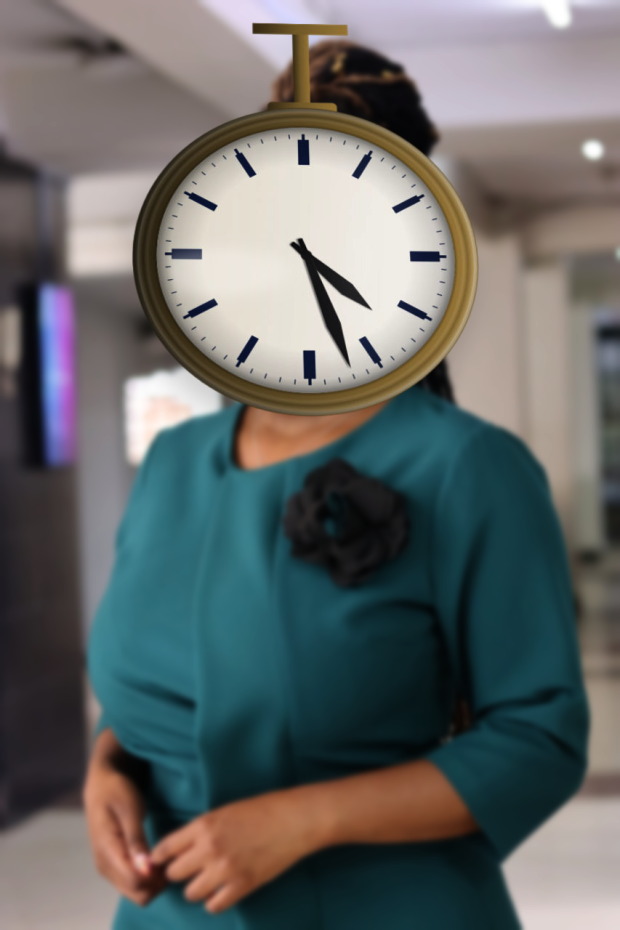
4:27
